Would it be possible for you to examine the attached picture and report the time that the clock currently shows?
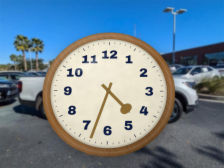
4:33
